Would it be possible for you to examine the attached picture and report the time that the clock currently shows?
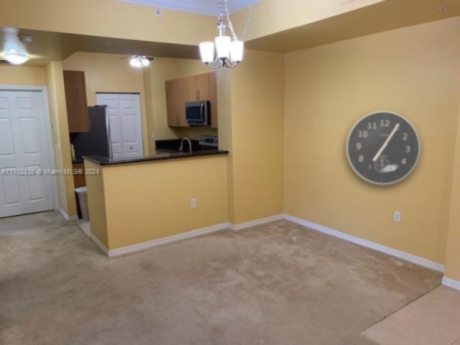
7:05
